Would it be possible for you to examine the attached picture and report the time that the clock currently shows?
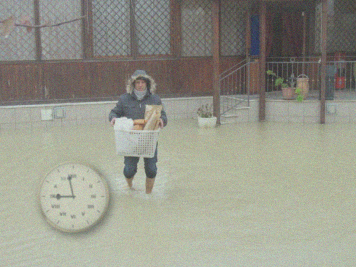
8:58
